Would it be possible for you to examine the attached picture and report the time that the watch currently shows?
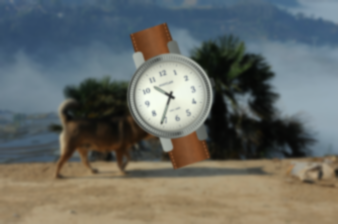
10:36
